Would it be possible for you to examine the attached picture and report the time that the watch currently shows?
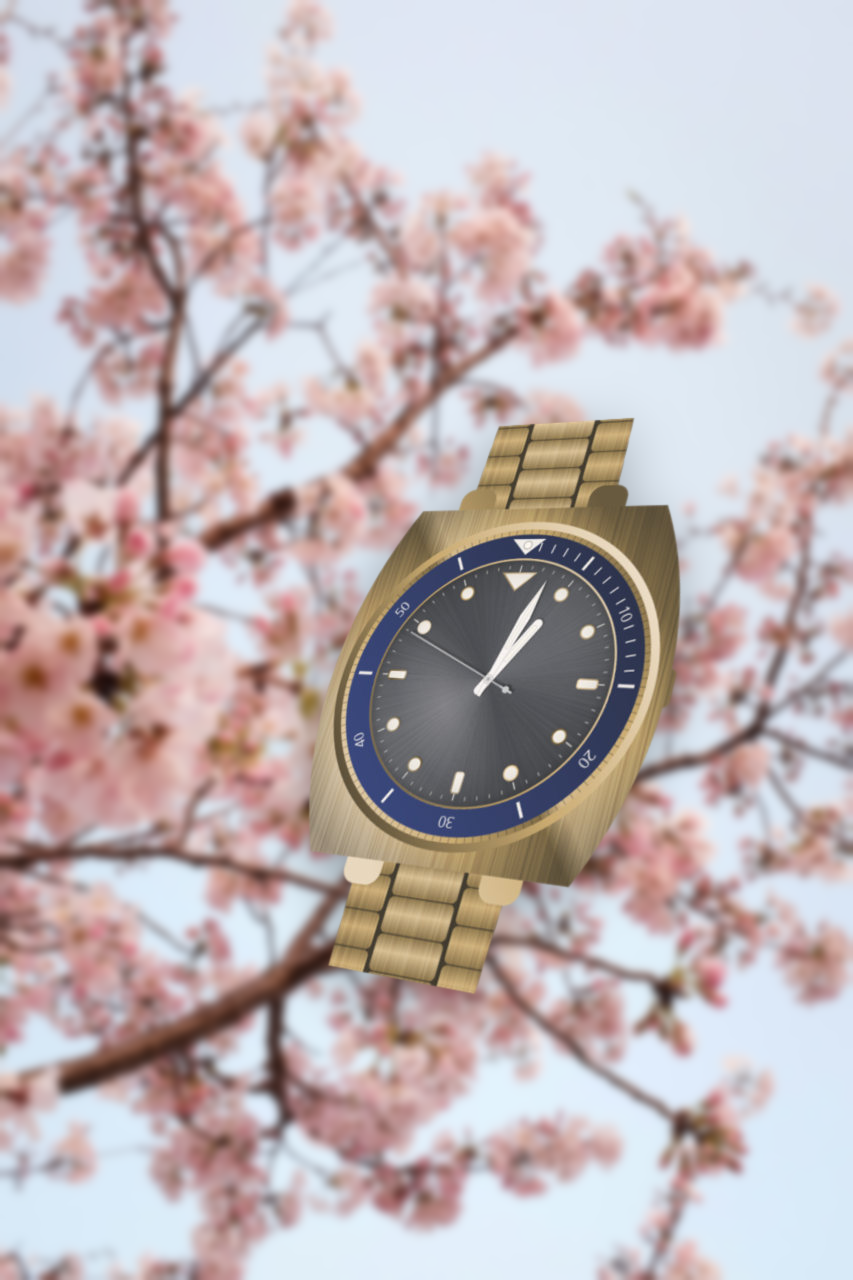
1:02:49
